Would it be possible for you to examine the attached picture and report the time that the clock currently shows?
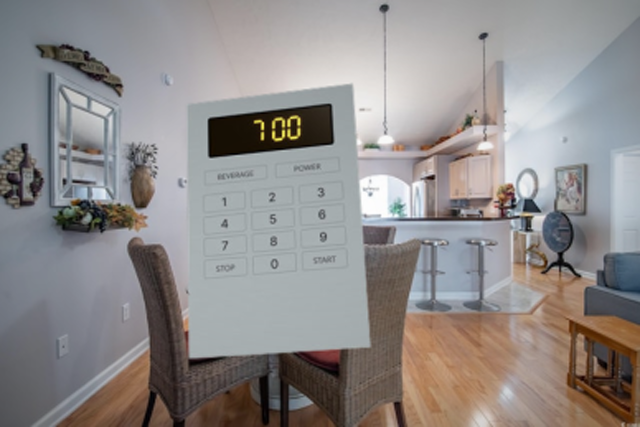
7:00
